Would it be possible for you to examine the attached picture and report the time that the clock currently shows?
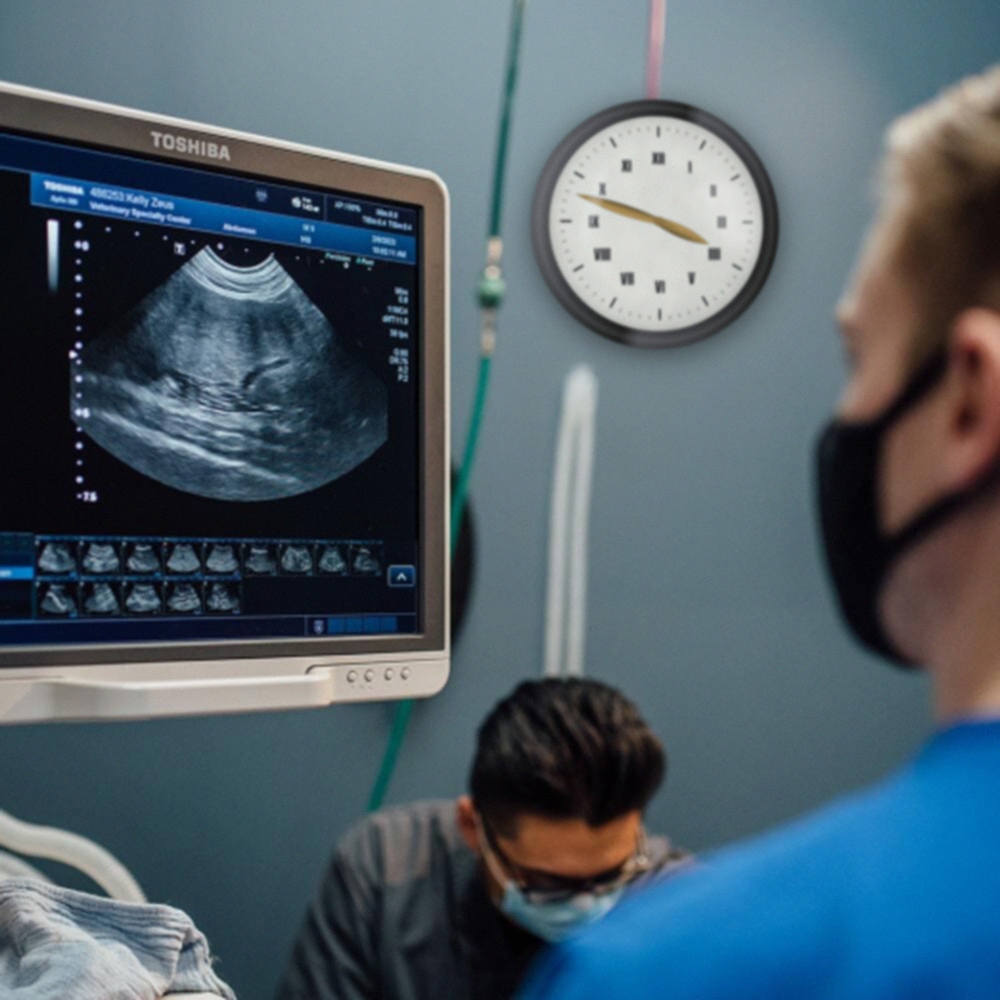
3:48
